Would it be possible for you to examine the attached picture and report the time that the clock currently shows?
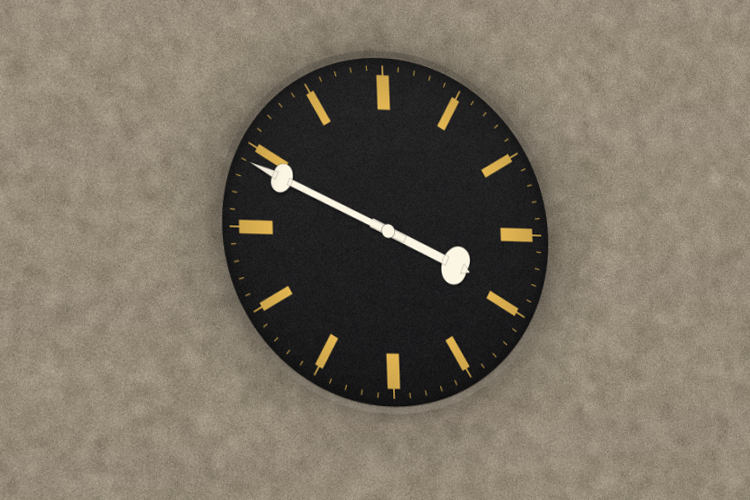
3:49
